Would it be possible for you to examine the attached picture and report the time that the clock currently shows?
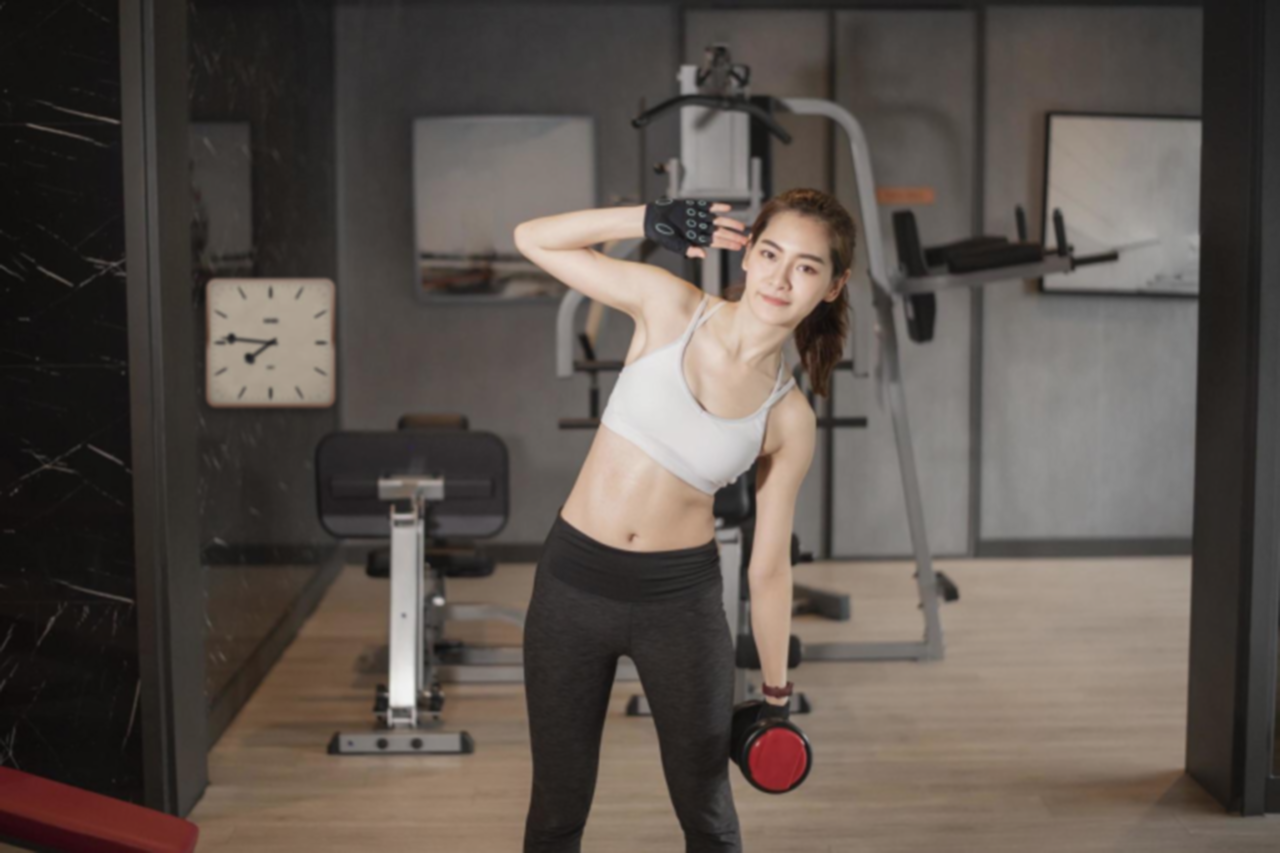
7:46
